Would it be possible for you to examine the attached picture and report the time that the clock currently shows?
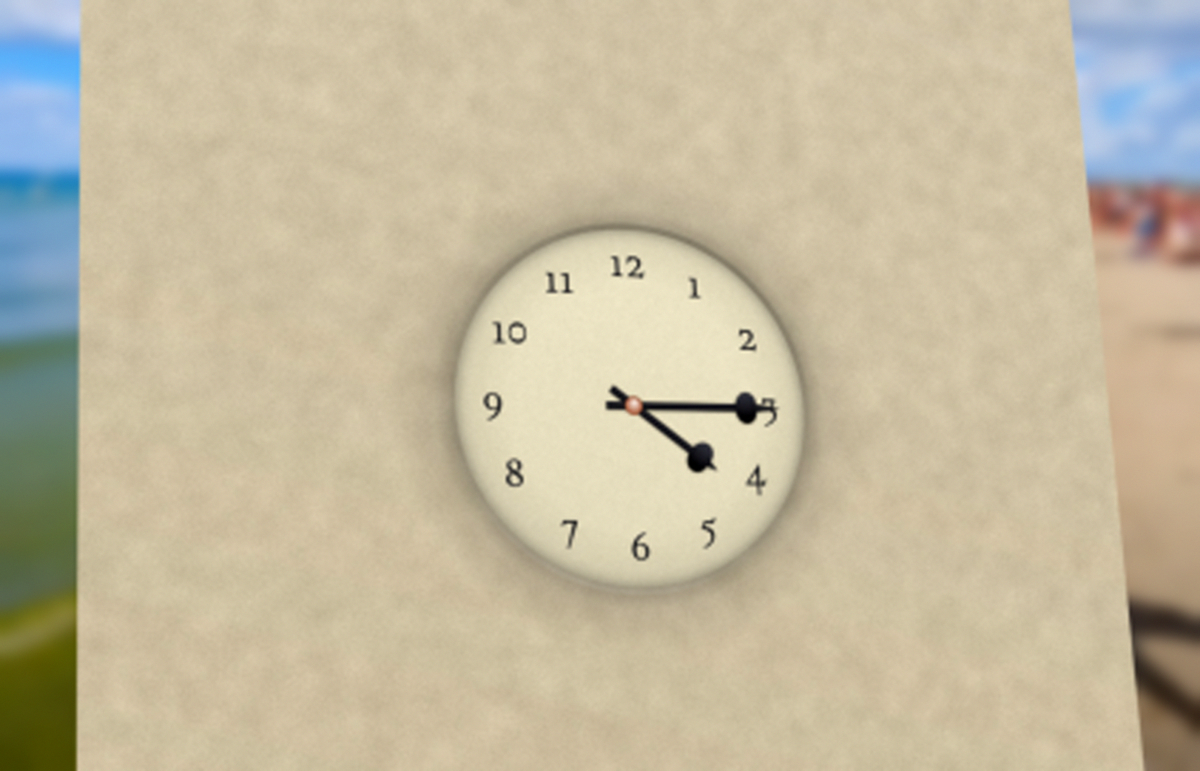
4:15
